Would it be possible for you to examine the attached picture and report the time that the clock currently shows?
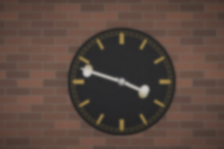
3:48
